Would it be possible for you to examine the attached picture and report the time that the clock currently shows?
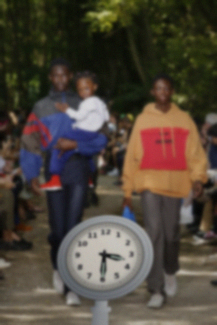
3:30
